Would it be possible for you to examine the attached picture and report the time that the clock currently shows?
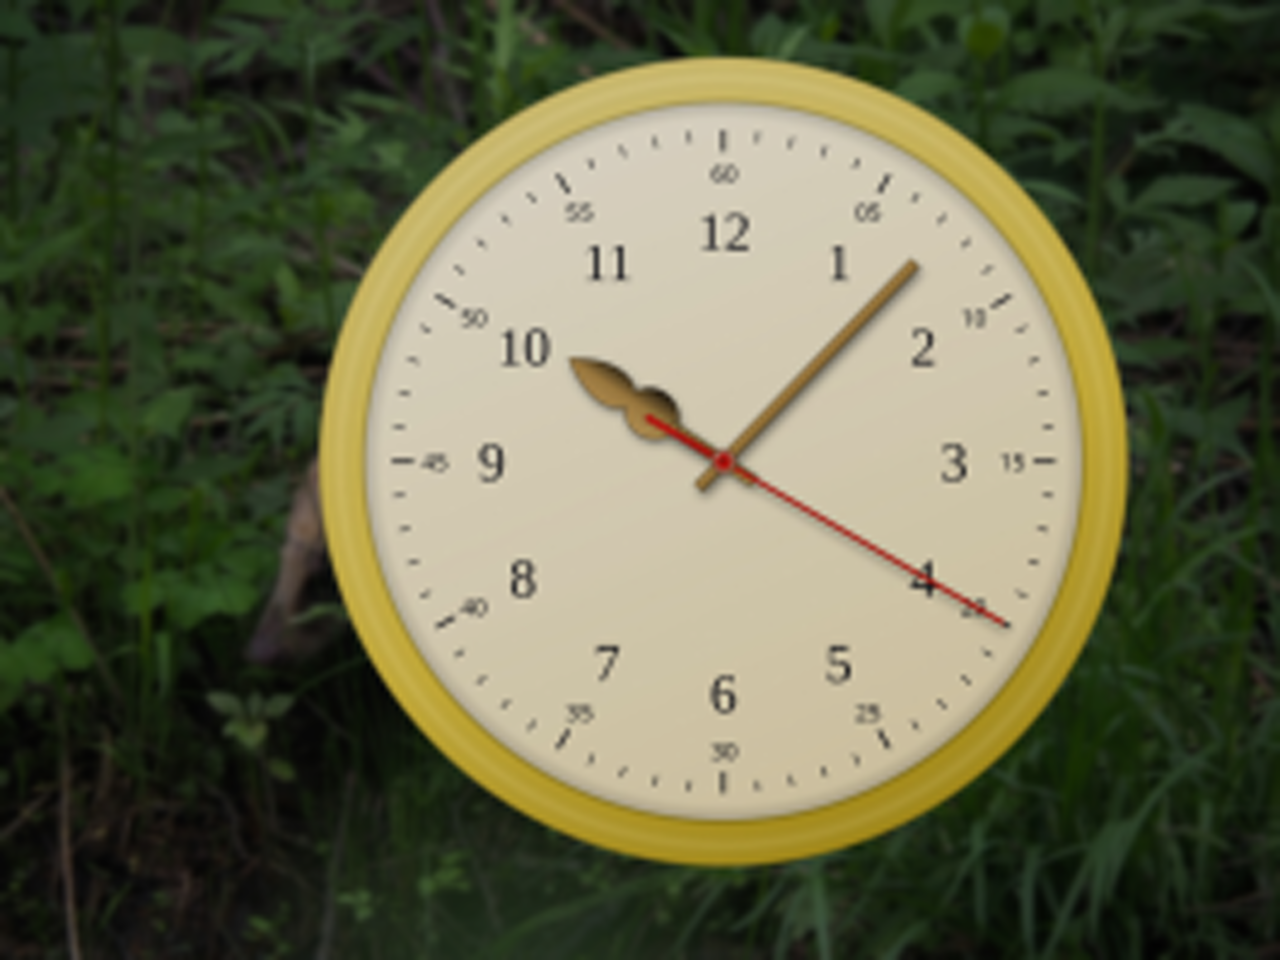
10:07:20
